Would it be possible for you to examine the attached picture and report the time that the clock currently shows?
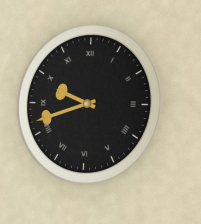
9:42
